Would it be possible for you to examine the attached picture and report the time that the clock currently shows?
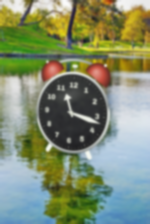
11:17
